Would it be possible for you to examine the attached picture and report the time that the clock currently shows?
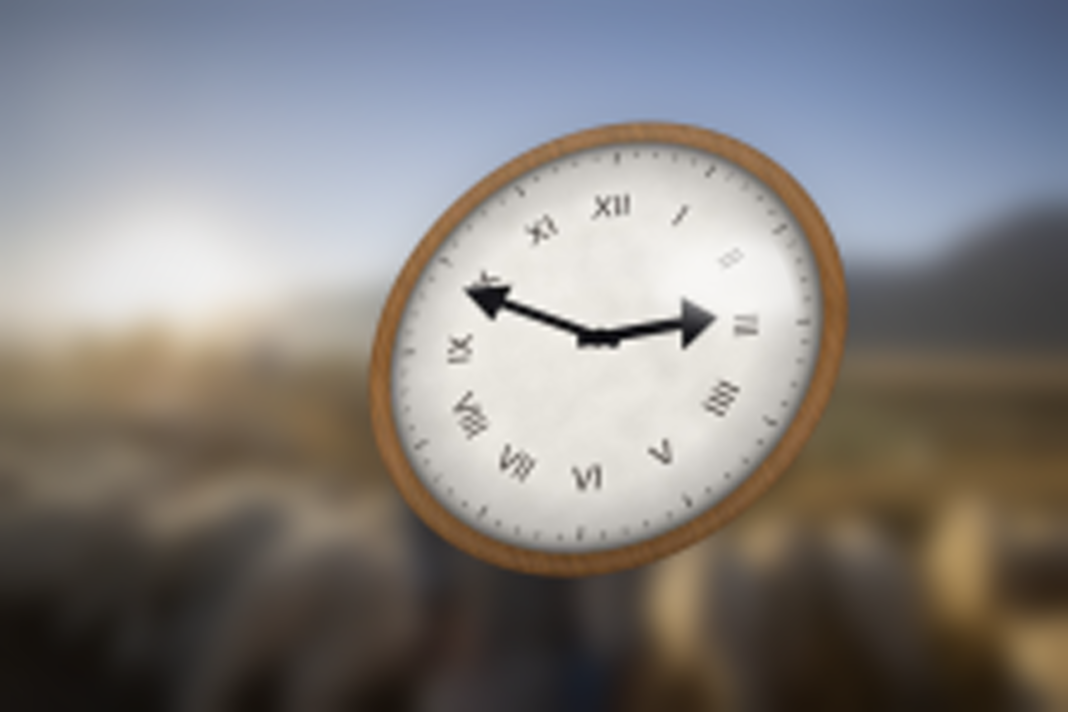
2:49
